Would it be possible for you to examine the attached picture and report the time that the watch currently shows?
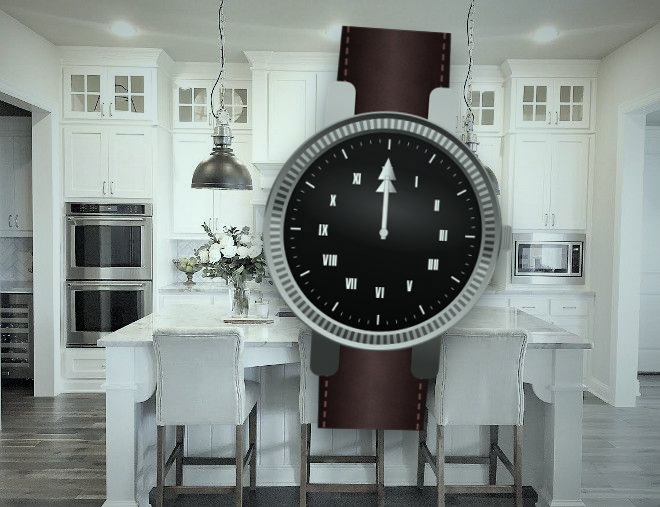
12:00
